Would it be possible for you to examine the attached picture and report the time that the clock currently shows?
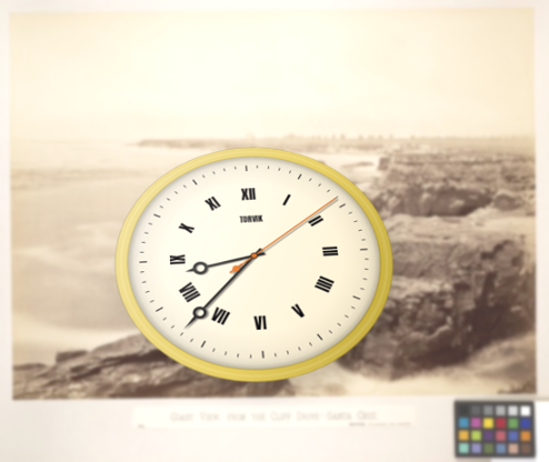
8:37:09
